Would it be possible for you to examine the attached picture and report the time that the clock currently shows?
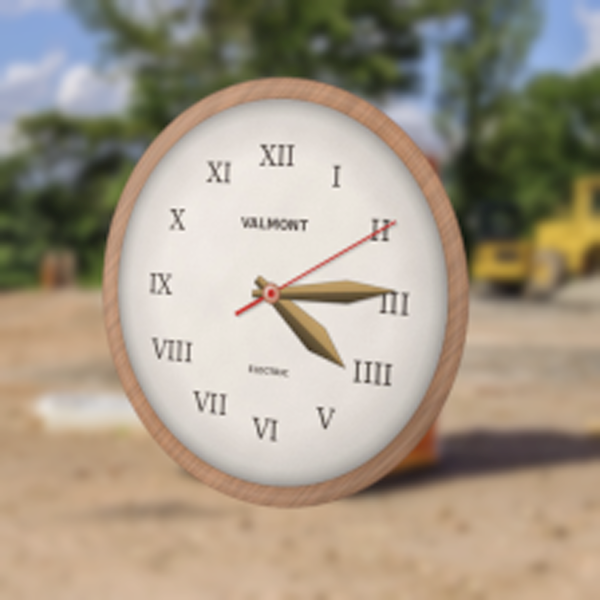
4:14:10
